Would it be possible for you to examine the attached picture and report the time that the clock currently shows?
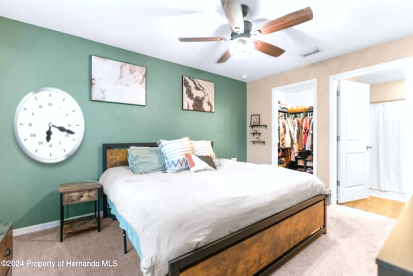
6:18
